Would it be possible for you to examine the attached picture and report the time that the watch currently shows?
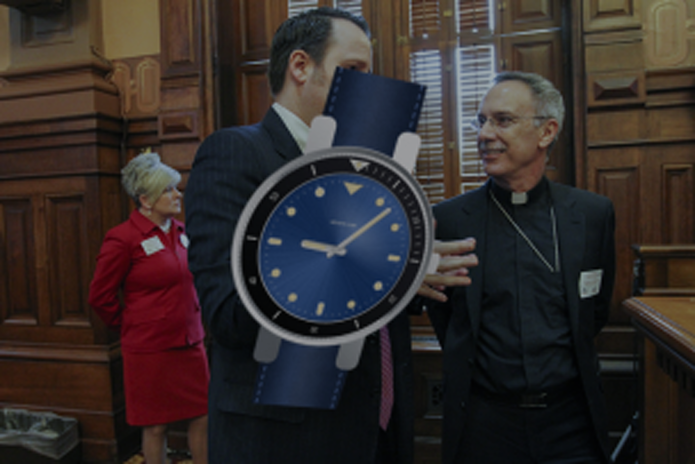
9:07
